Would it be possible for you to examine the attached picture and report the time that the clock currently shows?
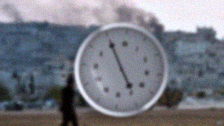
4:55
